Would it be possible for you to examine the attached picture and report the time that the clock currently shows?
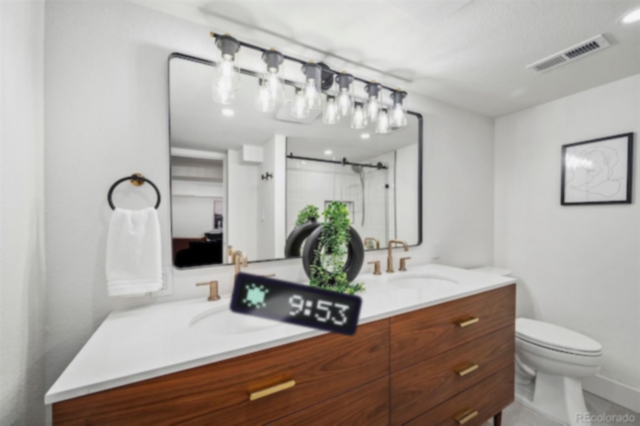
9:53
